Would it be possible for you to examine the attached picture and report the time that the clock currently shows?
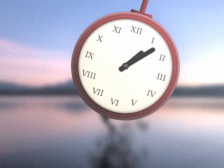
1:07
